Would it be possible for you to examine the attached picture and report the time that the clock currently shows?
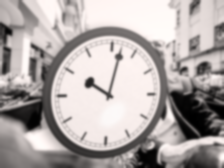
10:02
